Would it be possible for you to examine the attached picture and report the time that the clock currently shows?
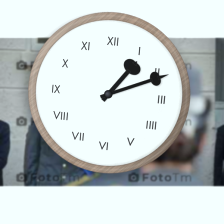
1:11
